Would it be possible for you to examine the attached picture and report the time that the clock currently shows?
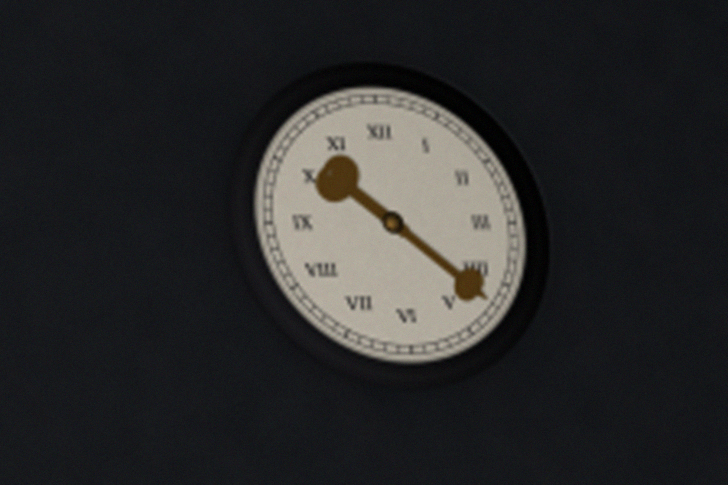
10:22
